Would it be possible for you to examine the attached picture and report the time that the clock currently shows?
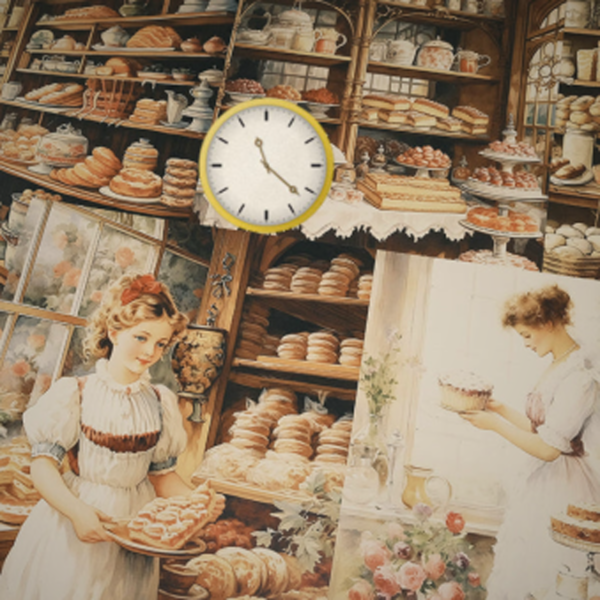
11:22
